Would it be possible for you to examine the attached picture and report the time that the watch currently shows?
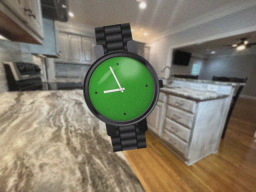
8:57
